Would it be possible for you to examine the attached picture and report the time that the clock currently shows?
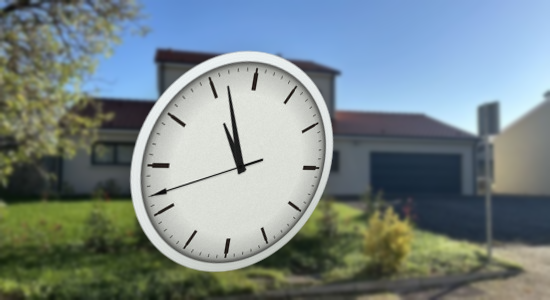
10:56:42
